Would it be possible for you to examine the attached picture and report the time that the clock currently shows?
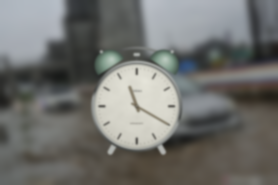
11:20
